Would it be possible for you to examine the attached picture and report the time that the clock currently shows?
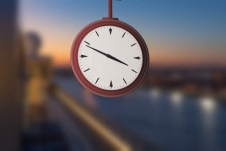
3:49
